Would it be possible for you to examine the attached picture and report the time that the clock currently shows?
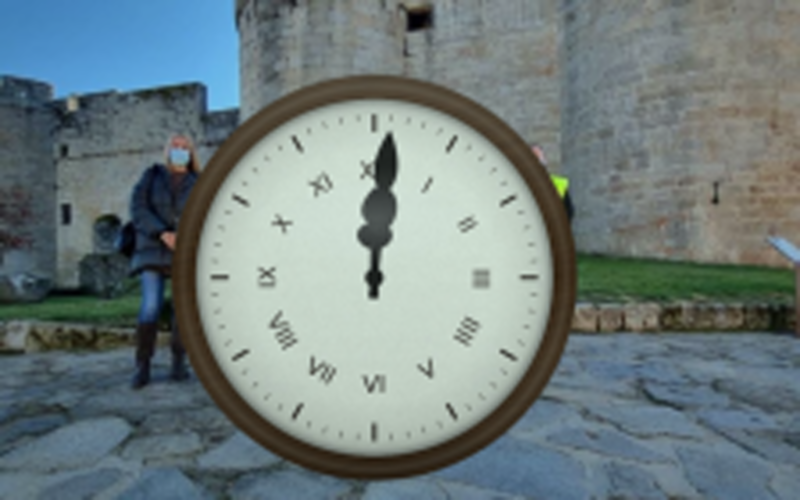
12:01
